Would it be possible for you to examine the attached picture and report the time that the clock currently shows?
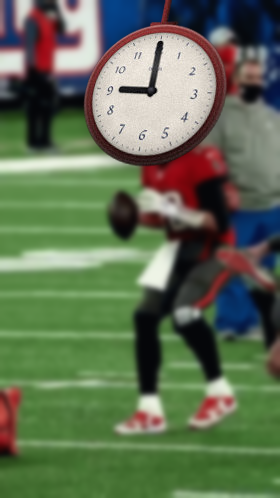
9:00
